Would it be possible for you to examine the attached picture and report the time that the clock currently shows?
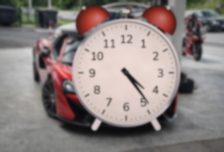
4:24
